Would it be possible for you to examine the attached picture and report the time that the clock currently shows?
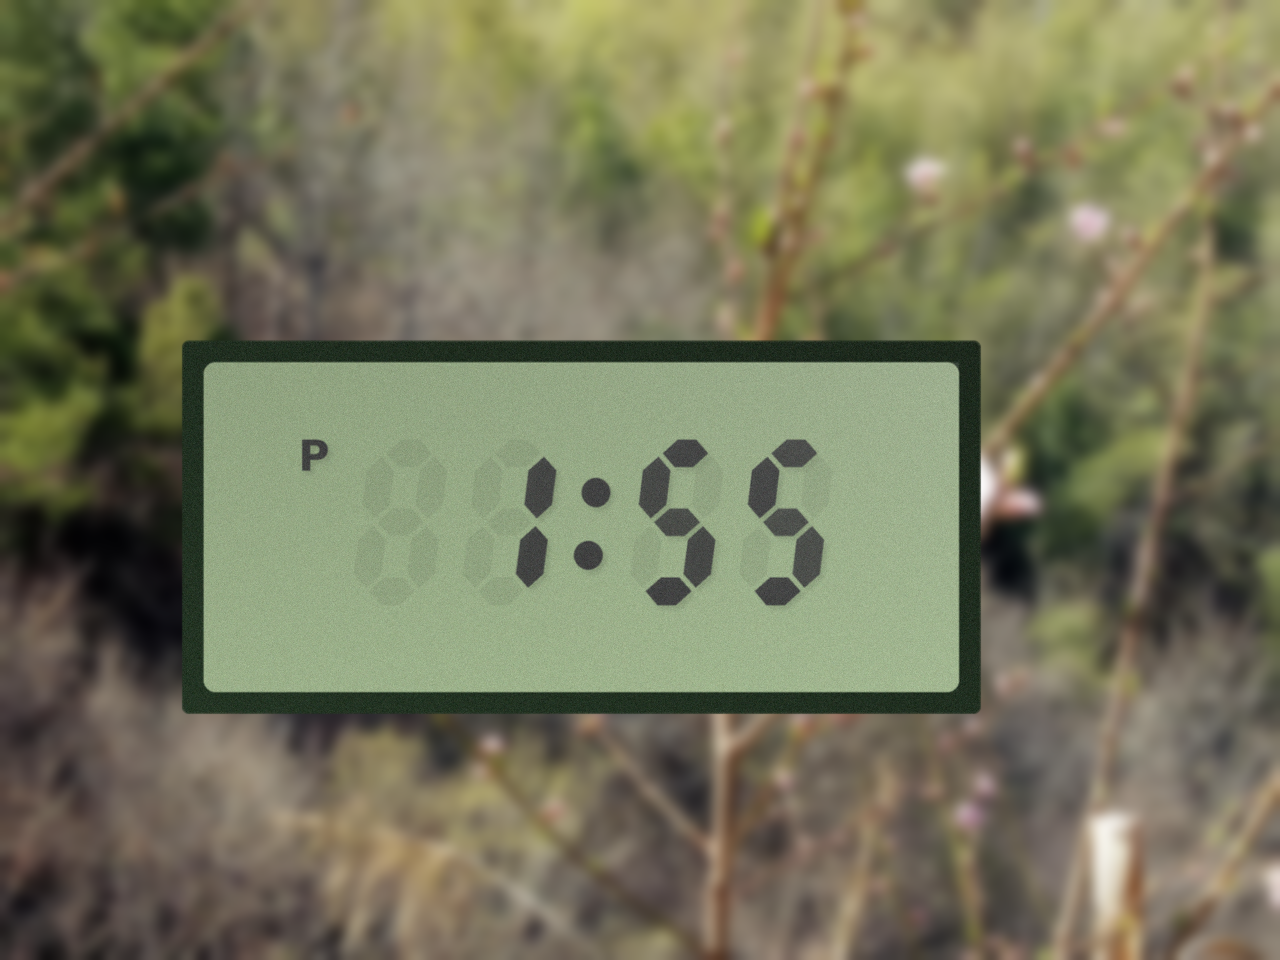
1:55
